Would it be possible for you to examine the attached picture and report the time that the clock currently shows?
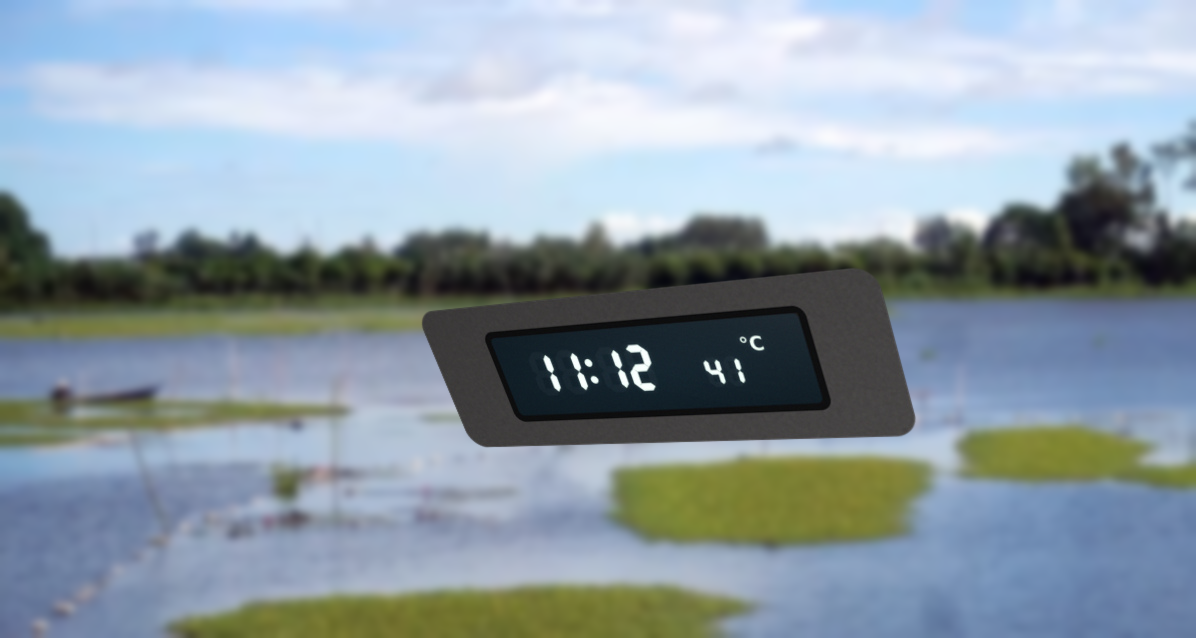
11:12
